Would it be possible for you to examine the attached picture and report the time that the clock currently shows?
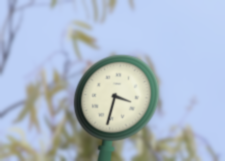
3:31
